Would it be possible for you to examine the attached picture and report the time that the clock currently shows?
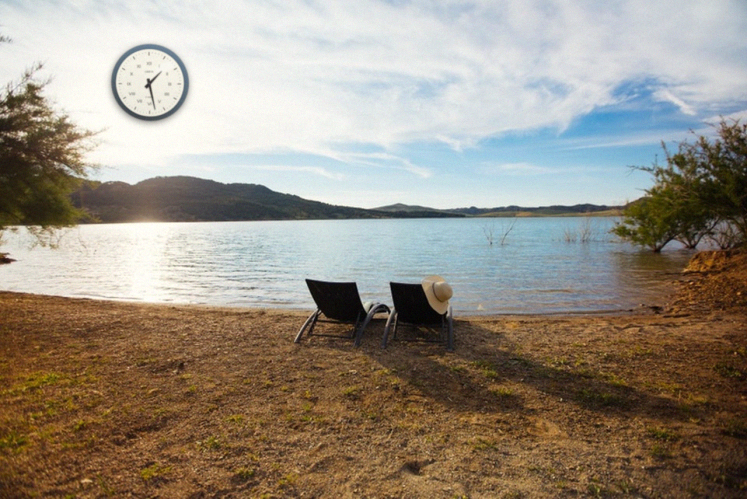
1:28
